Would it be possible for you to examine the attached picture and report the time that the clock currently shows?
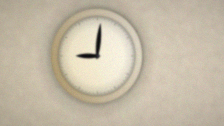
9:01
